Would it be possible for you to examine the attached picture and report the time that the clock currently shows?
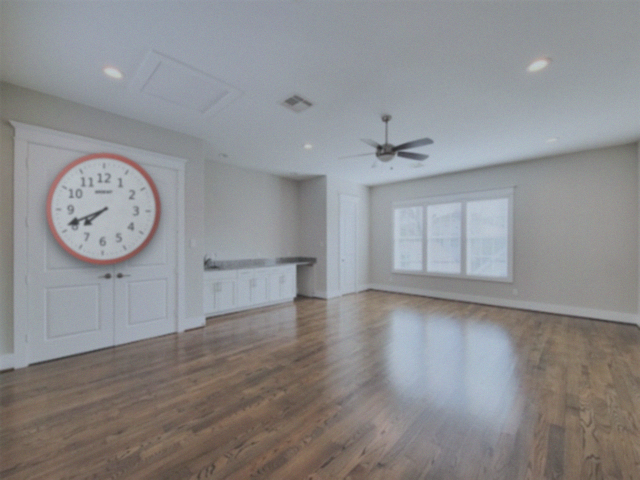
7:41
